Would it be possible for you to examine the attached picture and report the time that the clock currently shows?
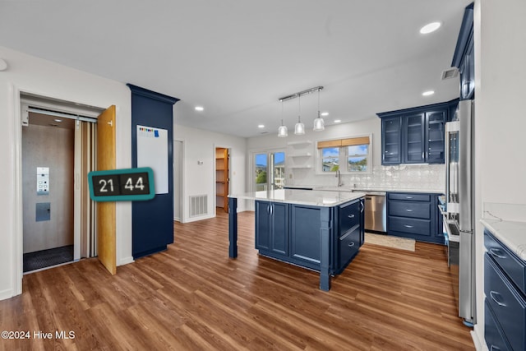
21:44
